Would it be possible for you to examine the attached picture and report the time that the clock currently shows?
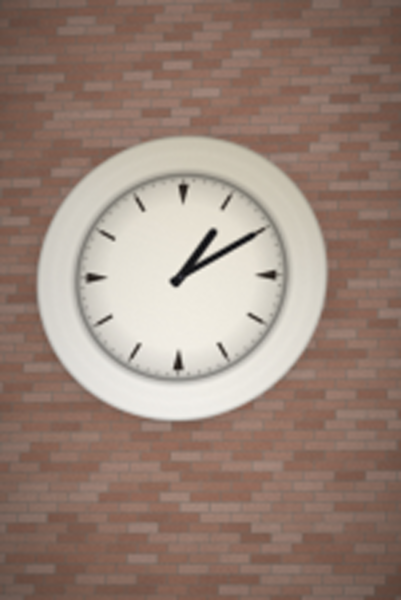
1:10
